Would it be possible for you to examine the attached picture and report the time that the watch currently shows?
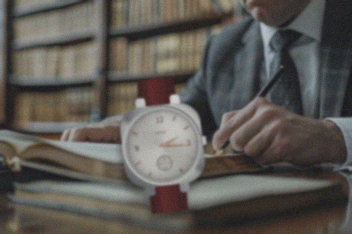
2:16
